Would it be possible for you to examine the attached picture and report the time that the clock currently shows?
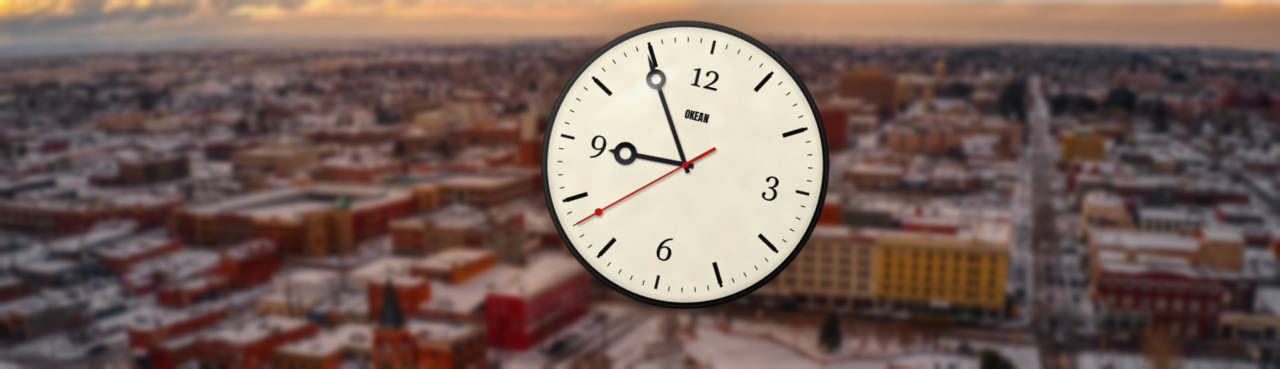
8:54:38
